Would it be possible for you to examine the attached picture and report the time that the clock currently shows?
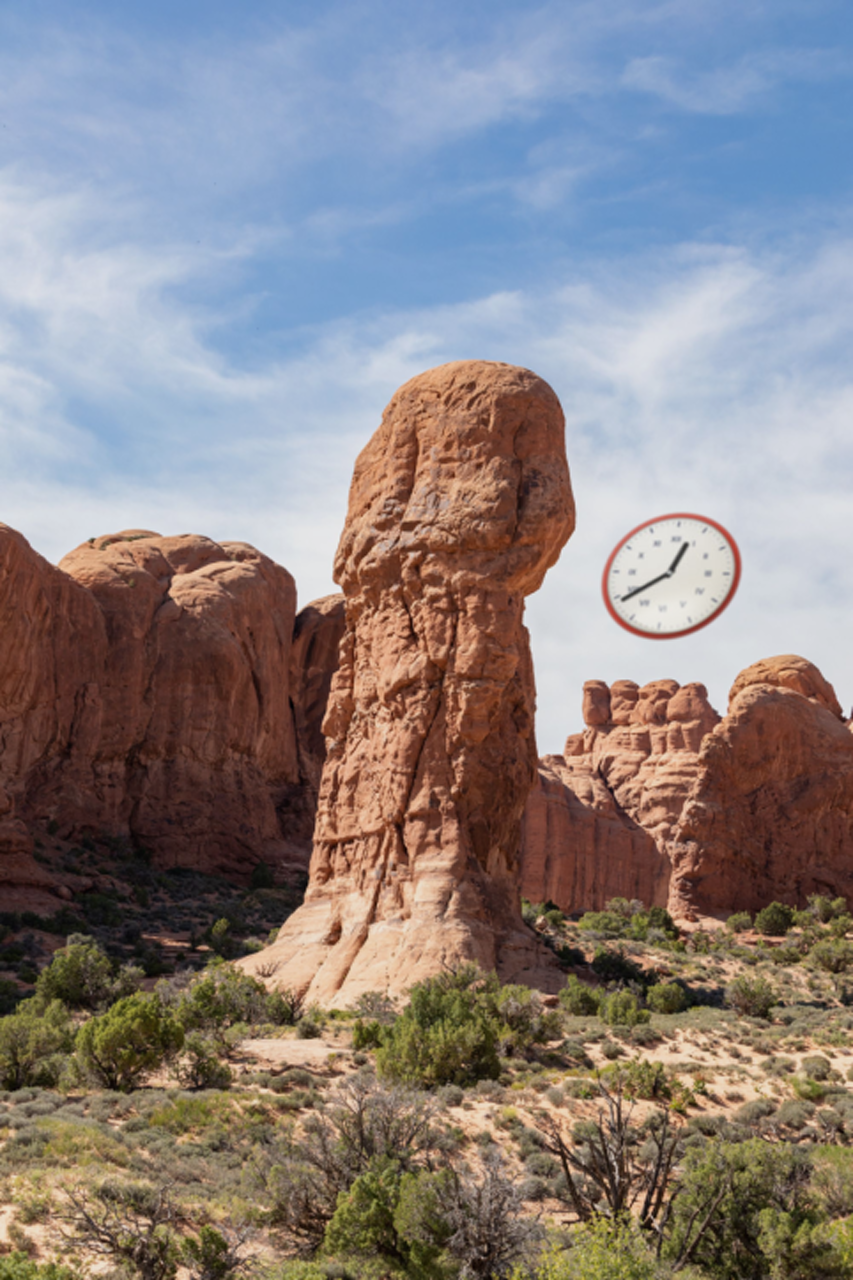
12:39
